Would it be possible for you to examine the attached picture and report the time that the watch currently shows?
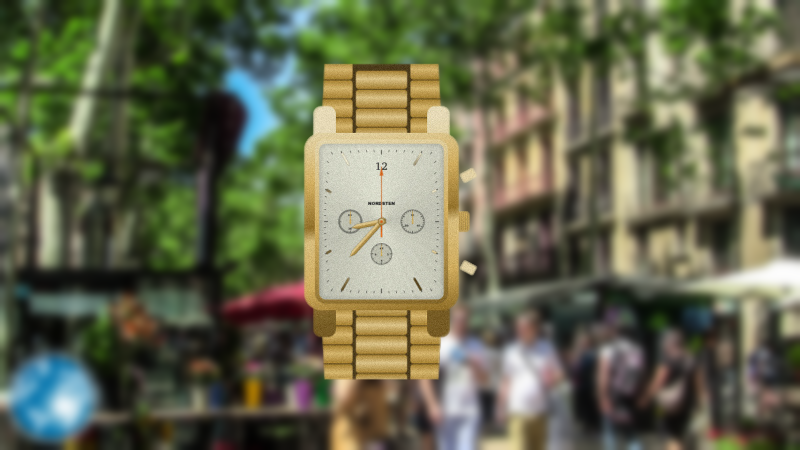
8:37
